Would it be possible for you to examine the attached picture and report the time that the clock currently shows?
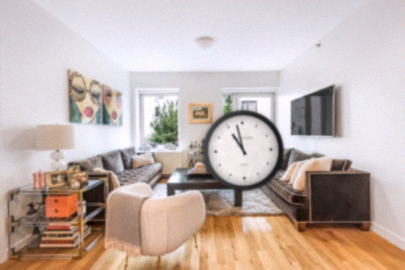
10:58
